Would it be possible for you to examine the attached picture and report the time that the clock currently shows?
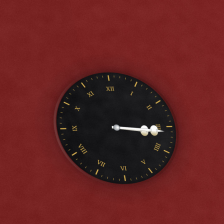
3:16
